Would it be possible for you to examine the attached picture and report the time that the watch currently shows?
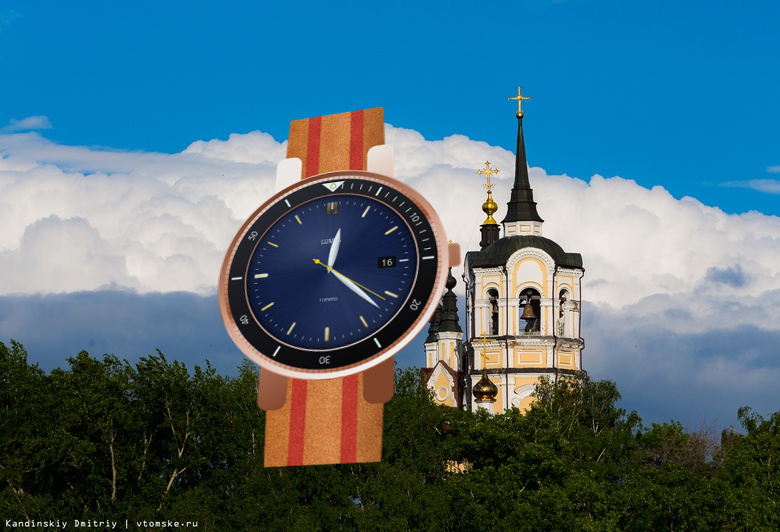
12:22:21
